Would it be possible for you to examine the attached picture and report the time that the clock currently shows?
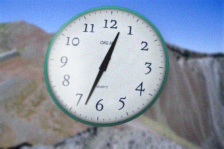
12:33
